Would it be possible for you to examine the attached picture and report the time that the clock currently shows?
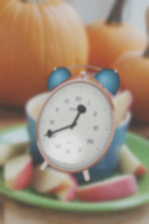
12:41
